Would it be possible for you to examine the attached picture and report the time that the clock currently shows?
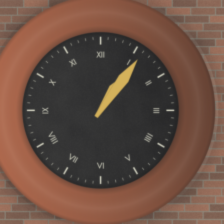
1:06
